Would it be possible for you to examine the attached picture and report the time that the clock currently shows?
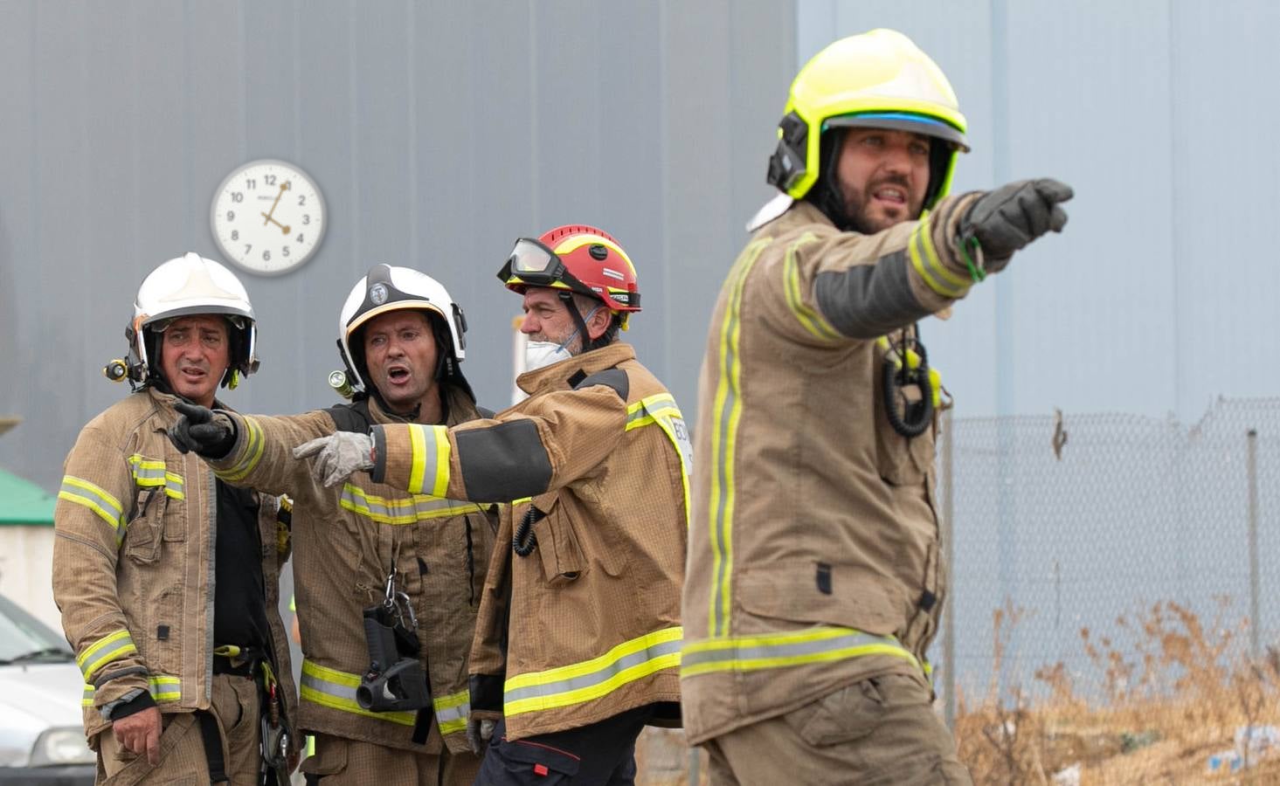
4:04
